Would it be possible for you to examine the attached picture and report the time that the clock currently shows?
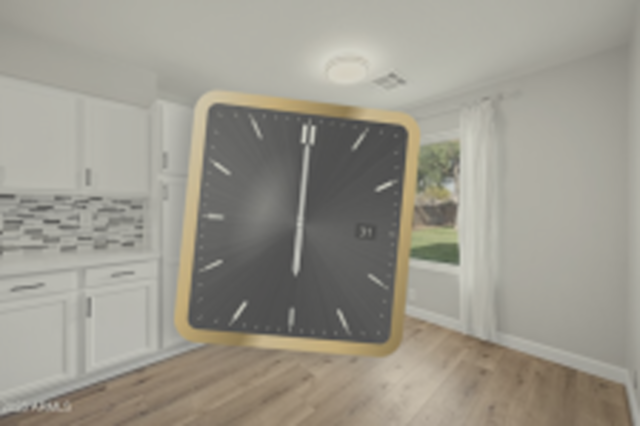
6:00
